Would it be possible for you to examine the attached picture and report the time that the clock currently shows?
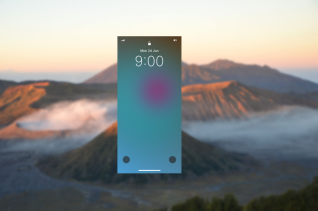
9:00
